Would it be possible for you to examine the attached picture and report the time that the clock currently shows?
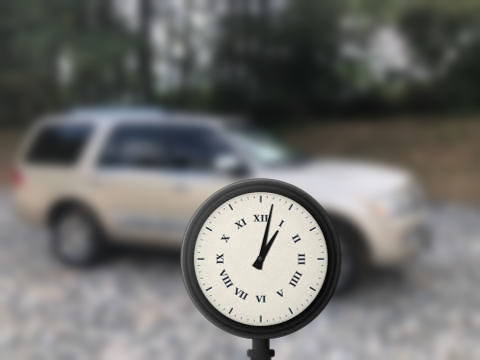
1:02
